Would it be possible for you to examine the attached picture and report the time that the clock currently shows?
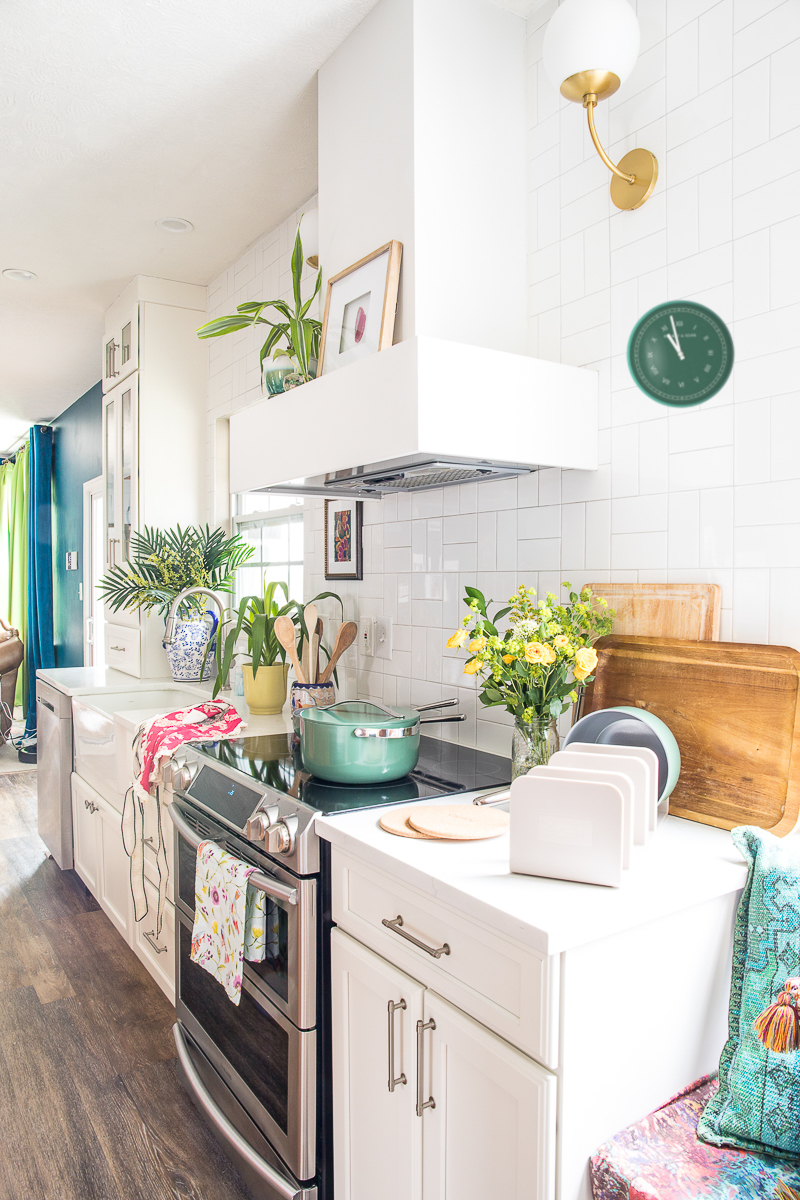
10:58
